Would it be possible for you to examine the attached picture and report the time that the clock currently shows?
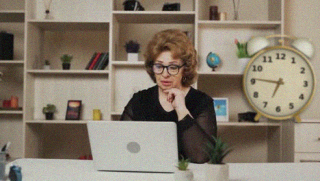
6:46
